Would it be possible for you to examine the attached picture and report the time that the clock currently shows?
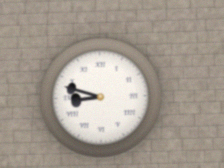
8:48
